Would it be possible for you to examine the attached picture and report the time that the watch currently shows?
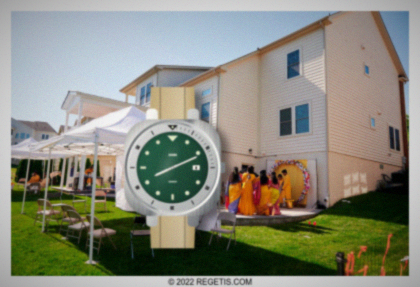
8:11
